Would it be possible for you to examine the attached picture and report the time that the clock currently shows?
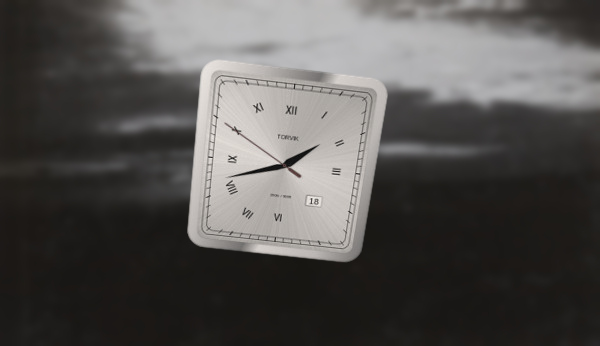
1:41:50
